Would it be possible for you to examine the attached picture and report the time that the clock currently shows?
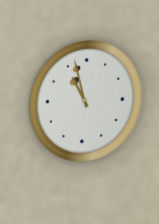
10:57
